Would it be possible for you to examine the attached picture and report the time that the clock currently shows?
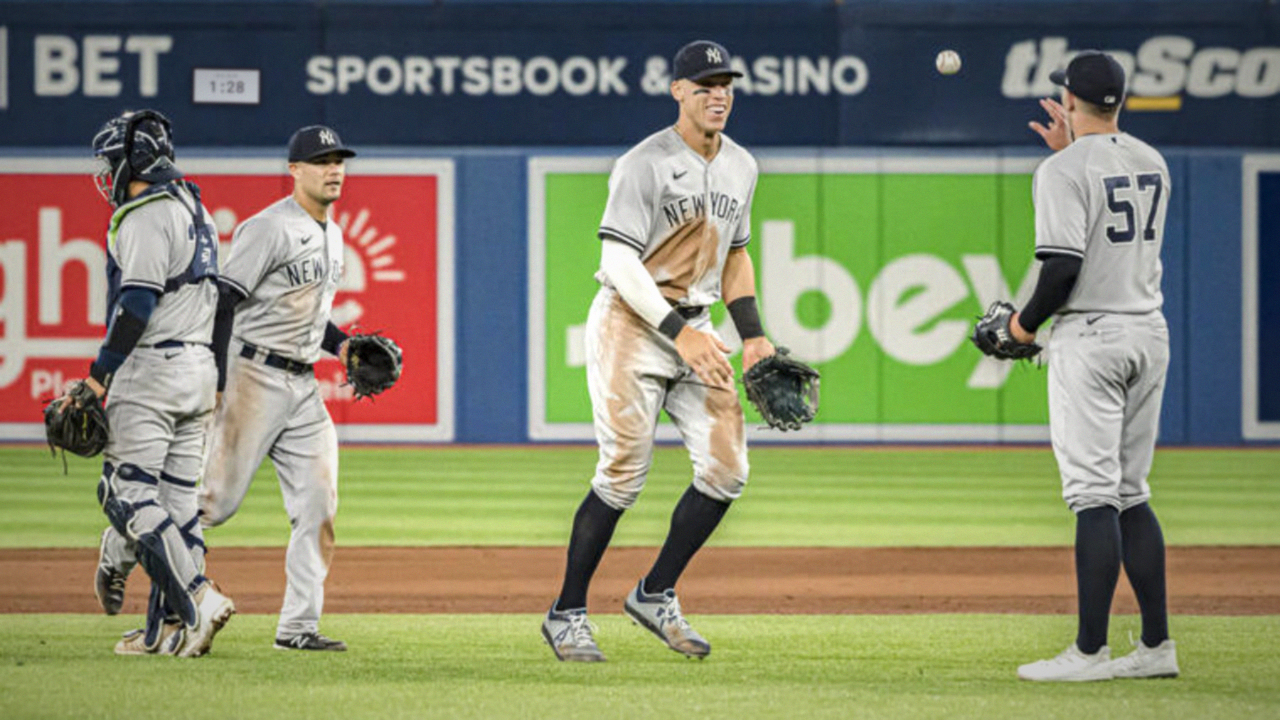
1:28
